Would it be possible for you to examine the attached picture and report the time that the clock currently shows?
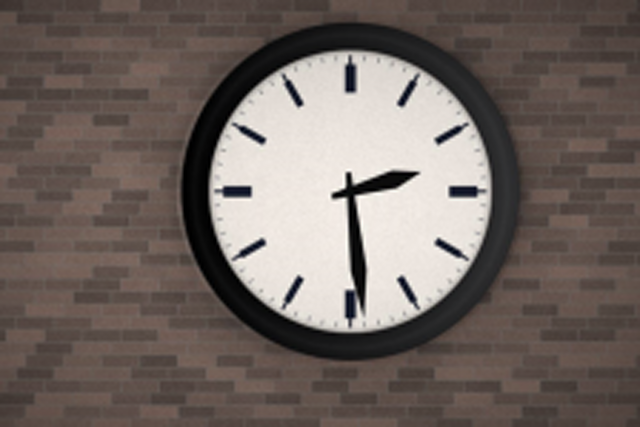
2:29
